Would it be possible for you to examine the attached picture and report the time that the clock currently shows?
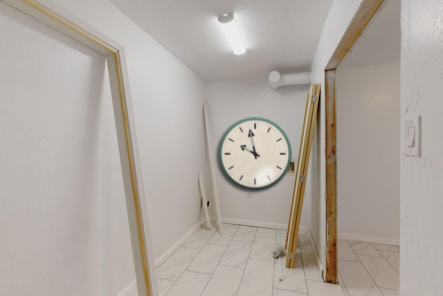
9:58
